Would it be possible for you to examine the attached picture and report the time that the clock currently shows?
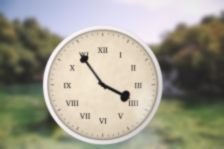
3:54
